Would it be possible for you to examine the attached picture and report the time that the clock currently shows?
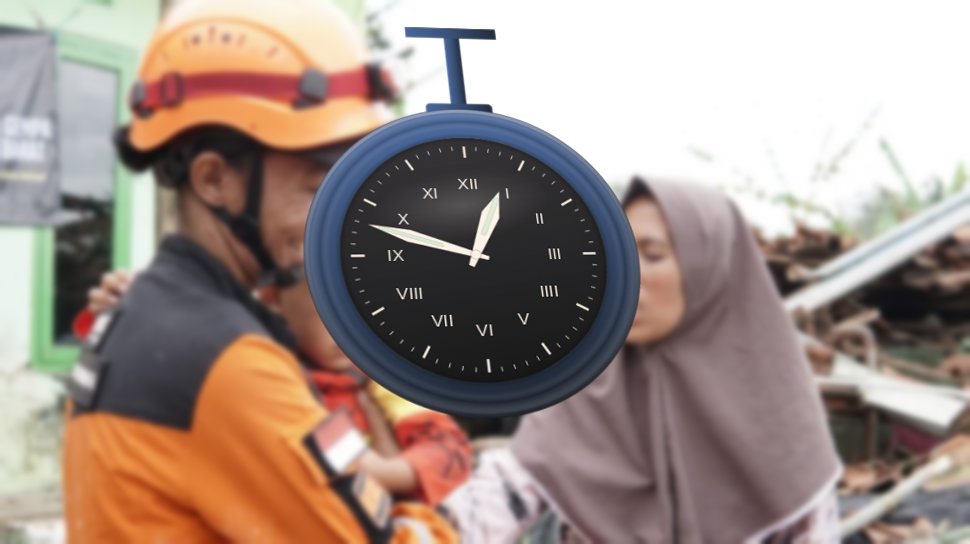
12:48
